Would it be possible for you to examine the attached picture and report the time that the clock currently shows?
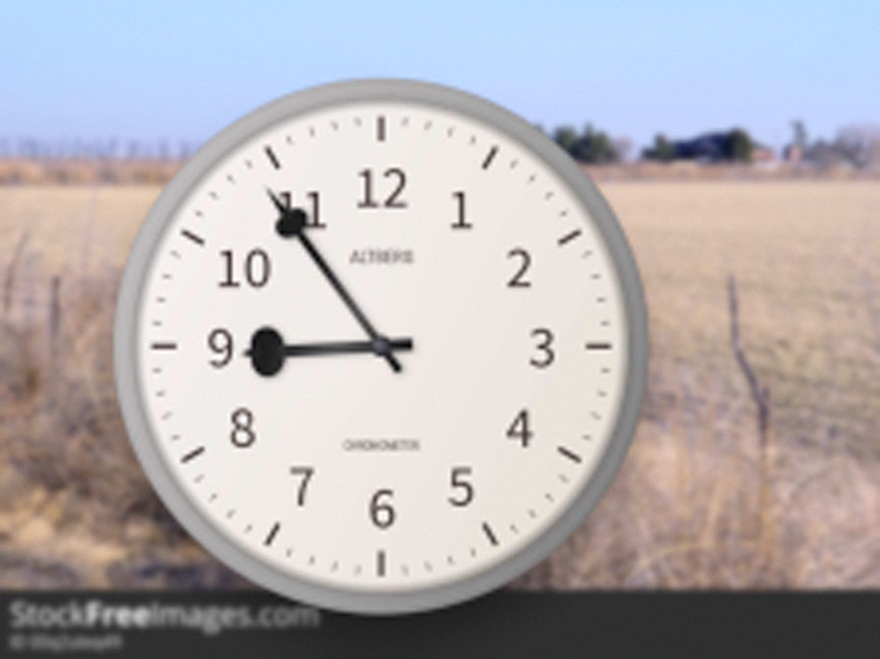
8:54
